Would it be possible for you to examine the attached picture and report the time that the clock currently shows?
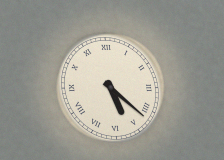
5:22
